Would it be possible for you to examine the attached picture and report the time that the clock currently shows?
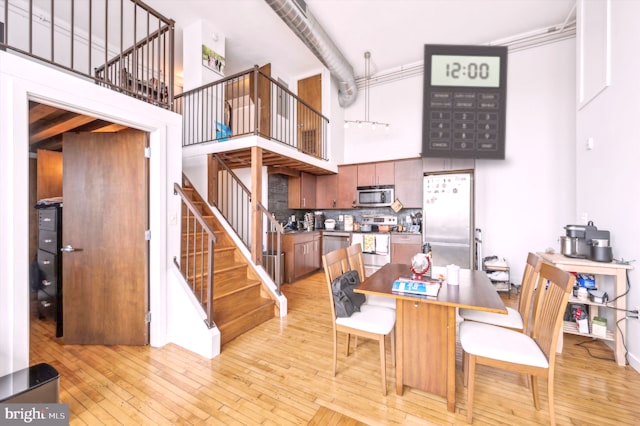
12:00
